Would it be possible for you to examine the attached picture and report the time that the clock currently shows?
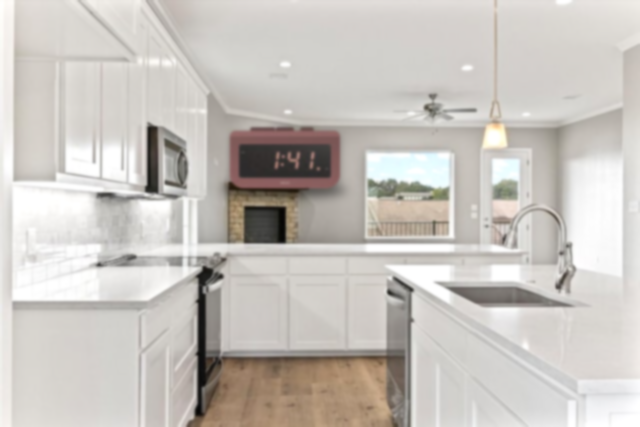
1:41
